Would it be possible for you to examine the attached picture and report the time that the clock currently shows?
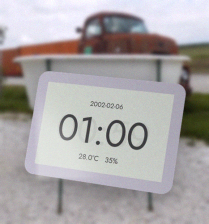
1:00
